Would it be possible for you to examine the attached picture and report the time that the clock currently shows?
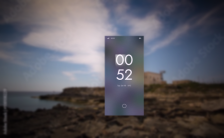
0:52
